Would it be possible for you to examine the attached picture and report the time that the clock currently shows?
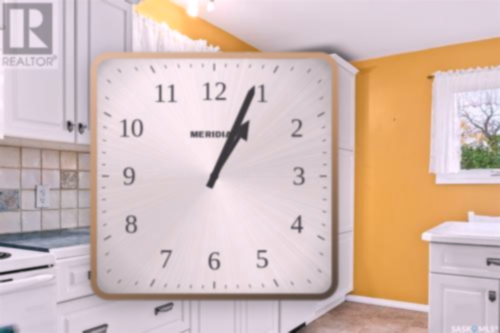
1:04
